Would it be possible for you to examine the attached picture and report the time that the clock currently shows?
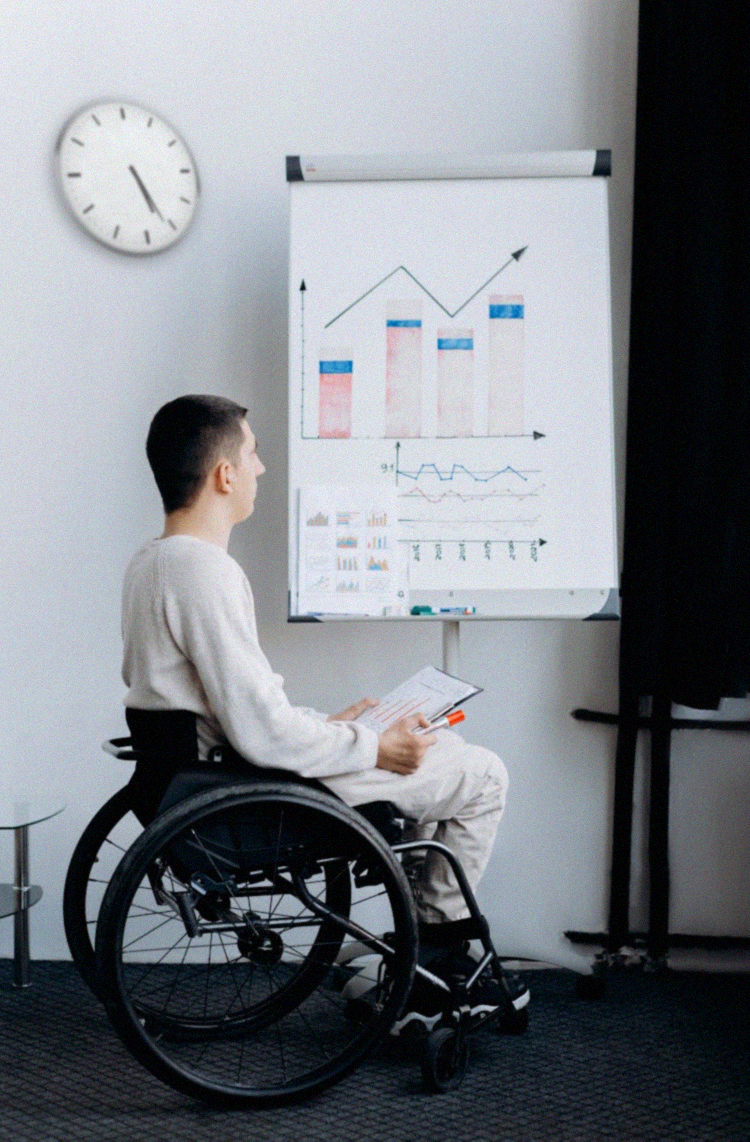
5:26
